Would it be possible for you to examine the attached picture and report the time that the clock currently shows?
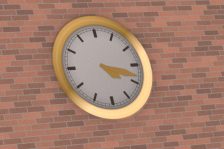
4:18
